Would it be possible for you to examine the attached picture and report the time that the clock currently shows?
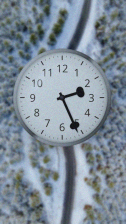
2:26
